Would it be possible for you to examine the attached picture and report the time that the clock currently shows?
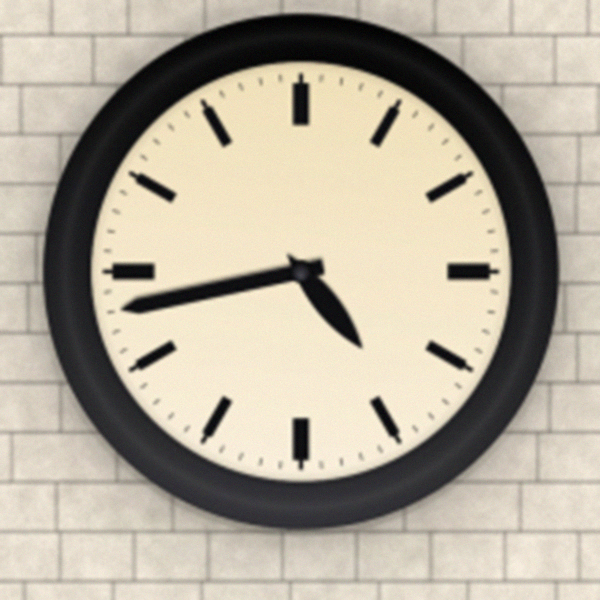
4:43
